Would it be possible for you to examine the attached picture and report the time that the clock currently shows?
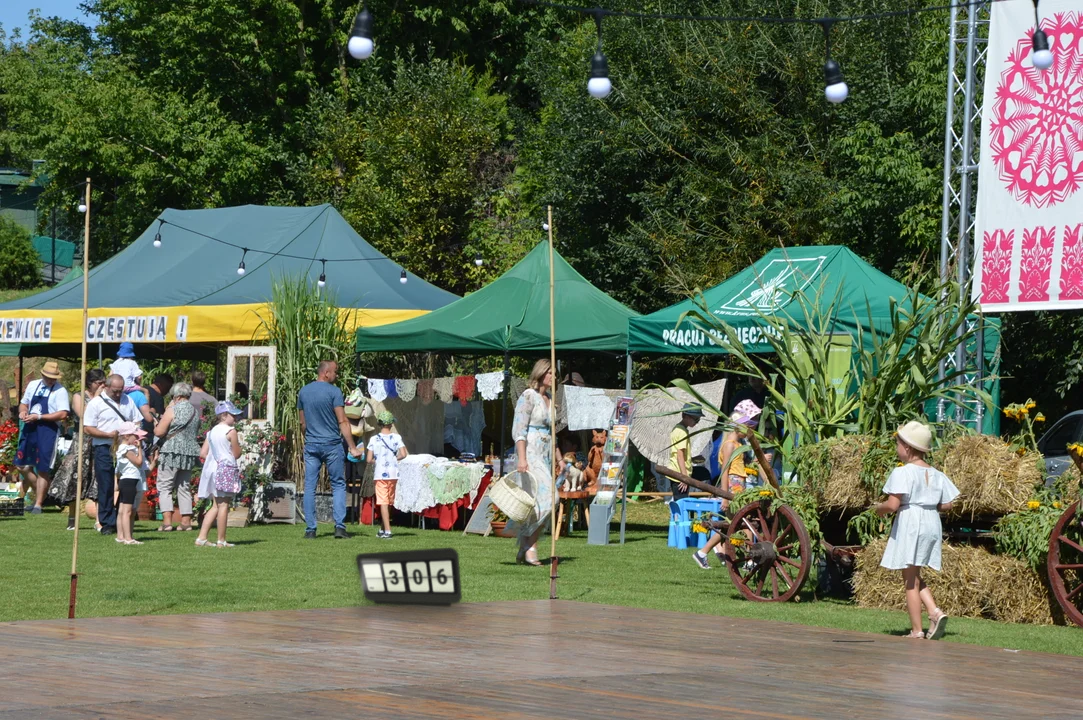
3:06
